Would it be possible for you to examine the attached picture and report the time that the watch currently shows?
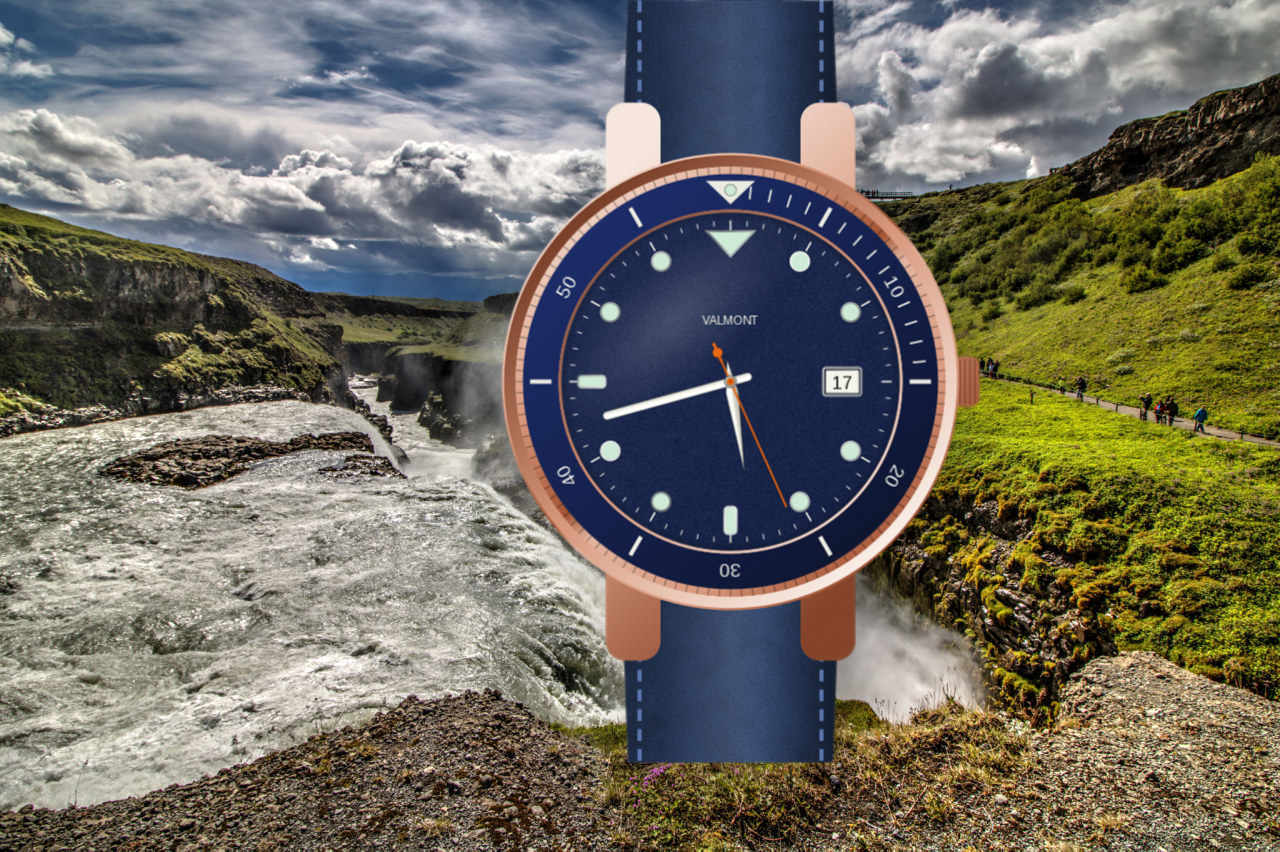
5:42:26
